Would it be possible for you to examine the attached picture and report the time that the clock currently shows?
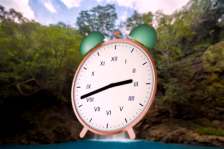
2:42
